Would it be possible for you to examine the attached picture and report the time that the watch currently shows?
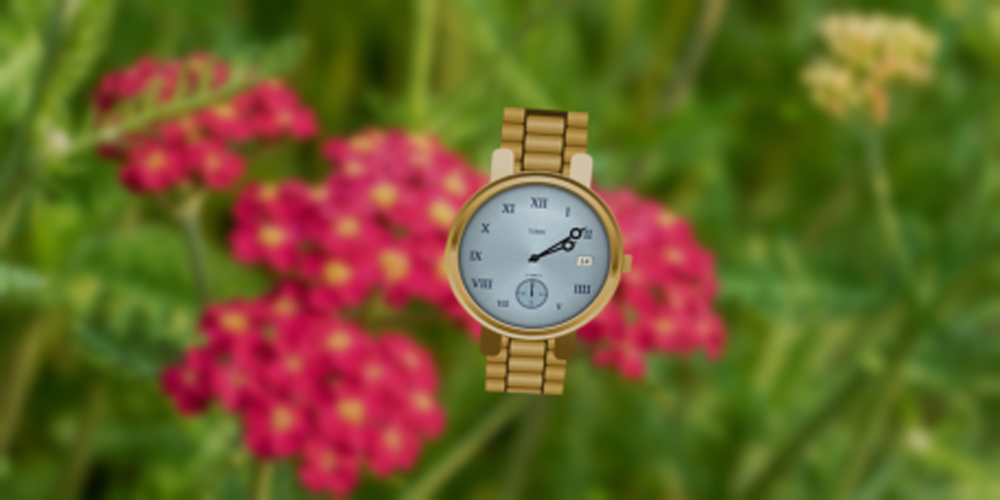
2:09
